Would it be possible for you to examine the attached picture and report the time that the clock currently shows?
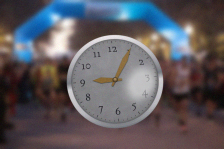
9:05
